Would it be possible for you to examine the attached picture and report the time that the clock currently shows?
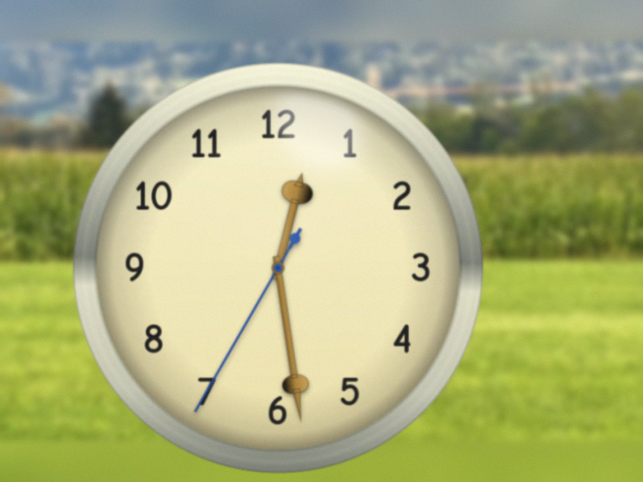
12:28:35
